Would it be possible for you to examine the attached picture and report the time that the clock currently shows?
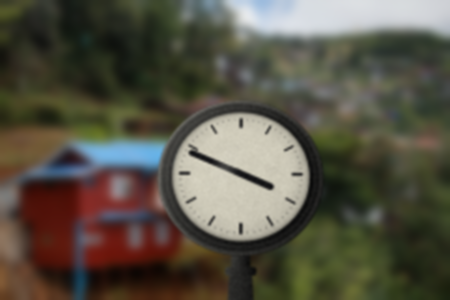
3:49
